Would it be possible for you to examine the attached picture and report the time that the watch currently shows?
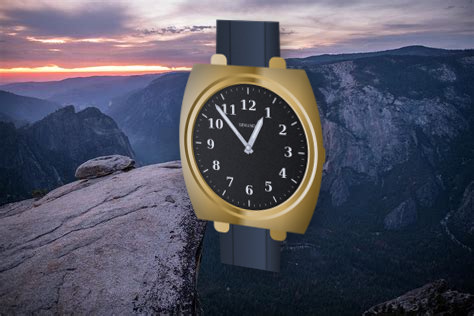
12:53
